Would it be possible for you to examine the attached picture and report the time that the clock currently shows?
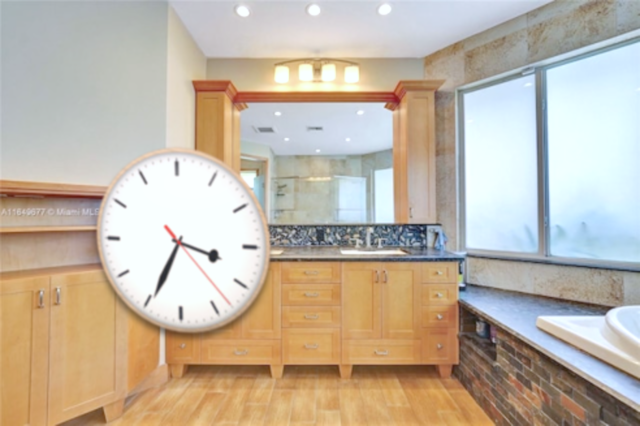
3:34:23
